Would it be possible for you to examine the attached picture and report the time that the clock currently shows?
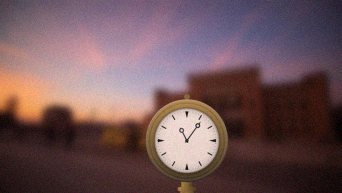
11:06
